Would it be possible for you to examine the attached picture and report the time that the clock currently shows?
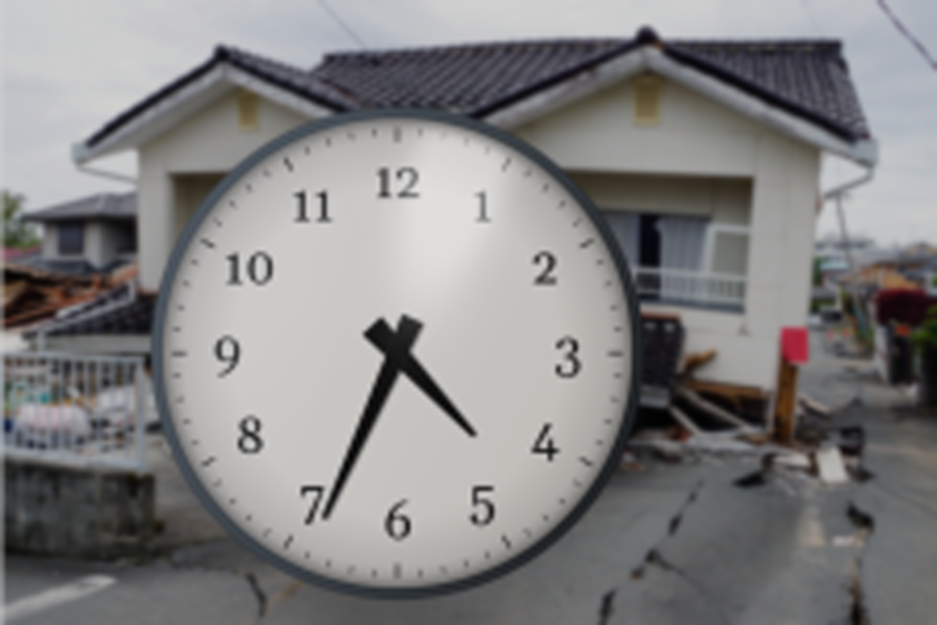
4:34
